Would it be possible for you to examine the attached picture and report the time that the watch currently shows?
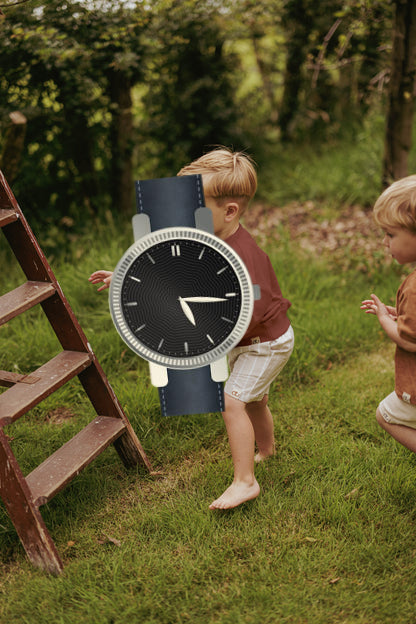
5:16
